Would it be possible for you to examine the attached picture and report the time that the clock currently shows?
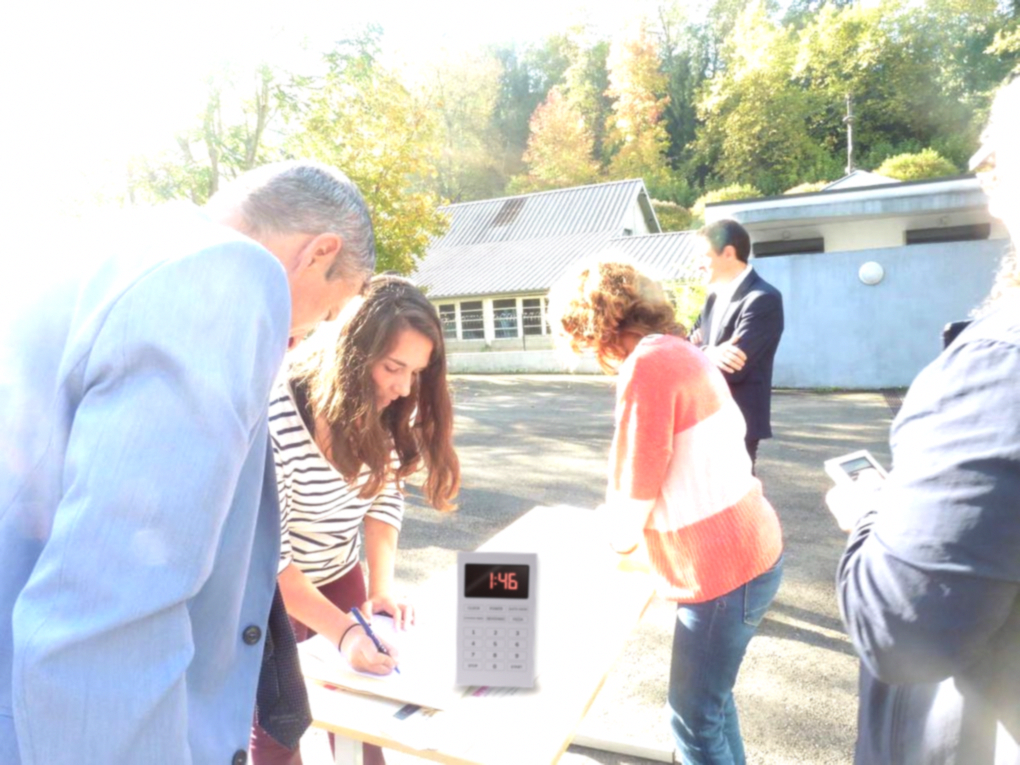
1:46
